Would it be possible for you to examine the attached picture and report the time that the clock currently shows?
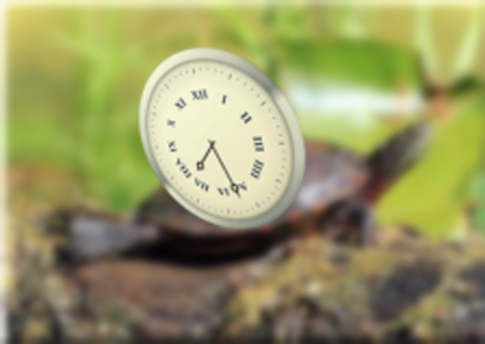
7:27
